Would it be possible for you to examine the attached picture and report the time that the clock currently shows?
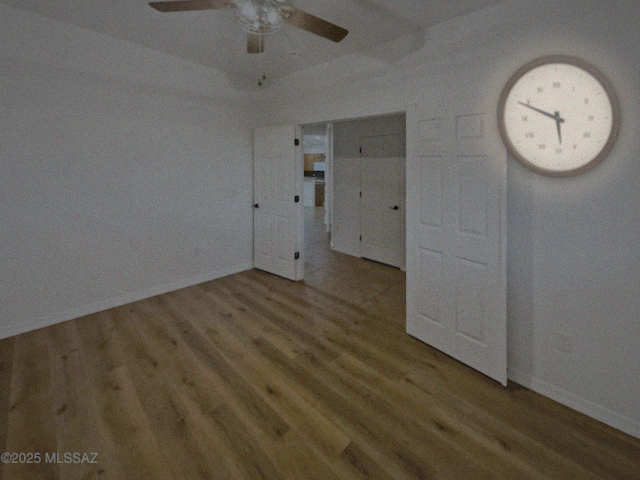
5:49
